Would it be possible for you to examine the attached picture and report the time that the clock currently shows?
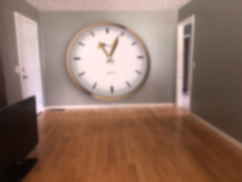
11:04
